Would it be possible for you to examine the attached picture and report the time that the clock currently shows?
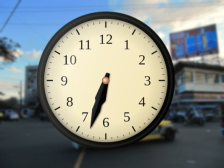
6:33
